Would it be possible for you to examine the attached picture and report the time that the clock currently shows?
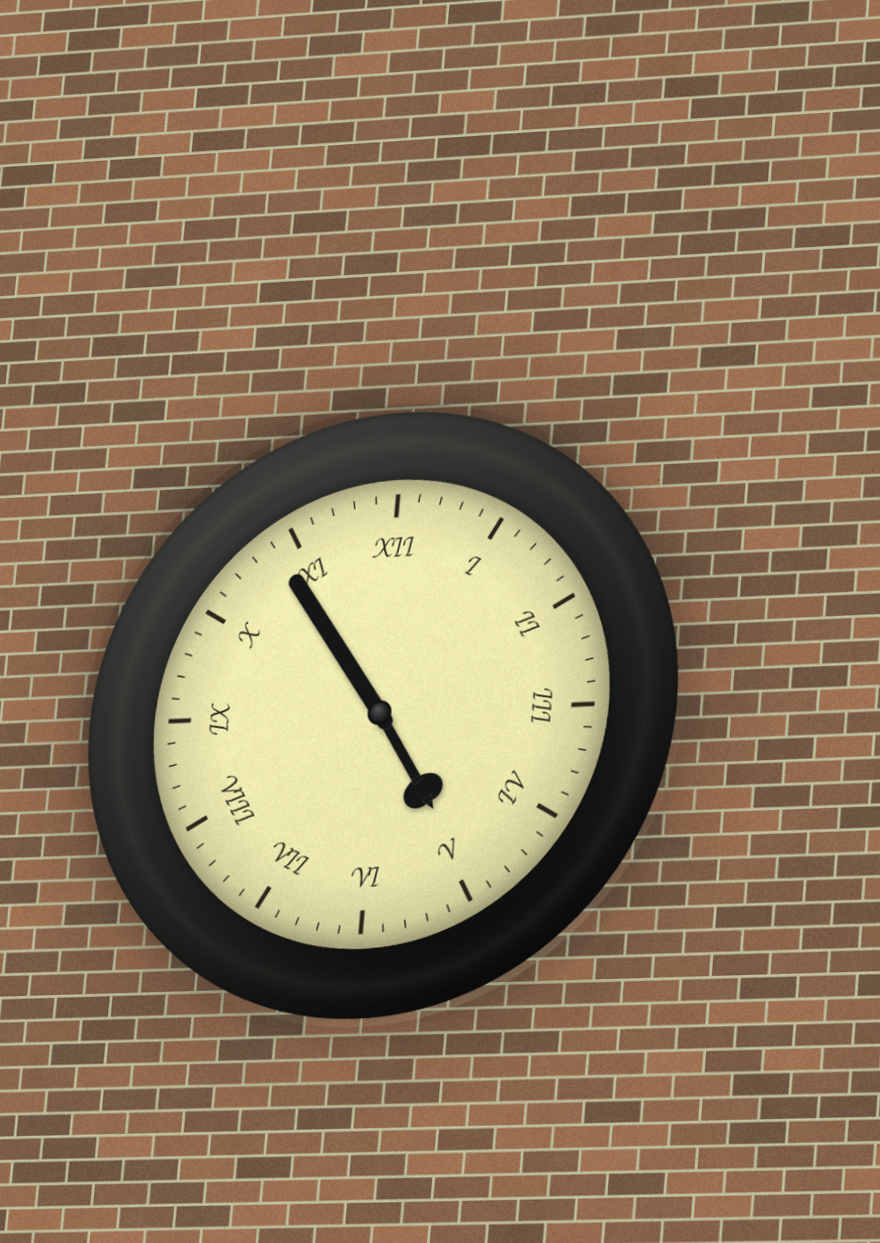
4:54
